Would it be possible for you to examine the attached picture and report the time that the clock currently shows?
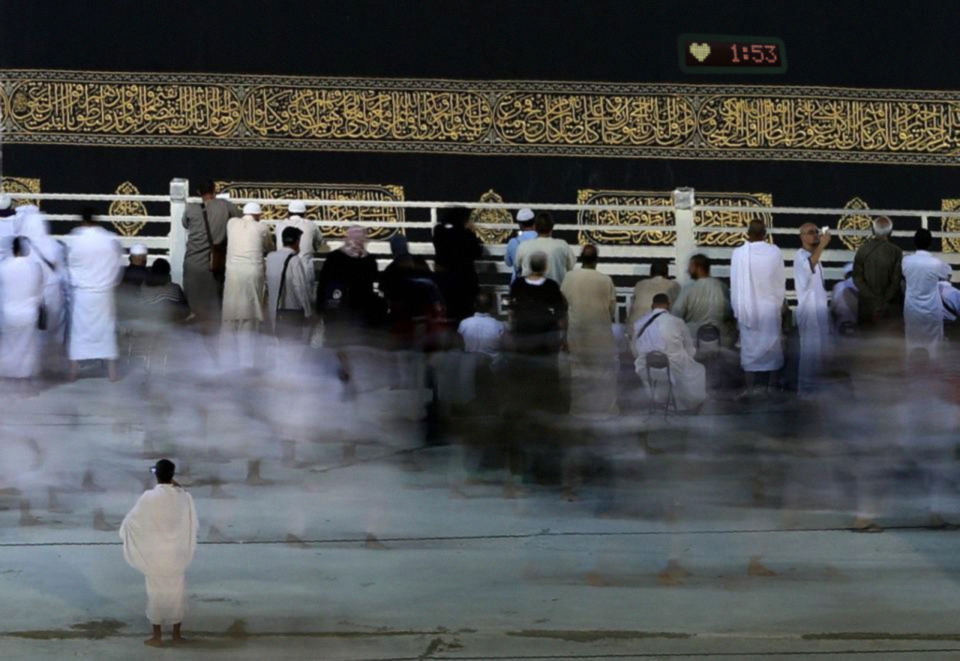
1:53
